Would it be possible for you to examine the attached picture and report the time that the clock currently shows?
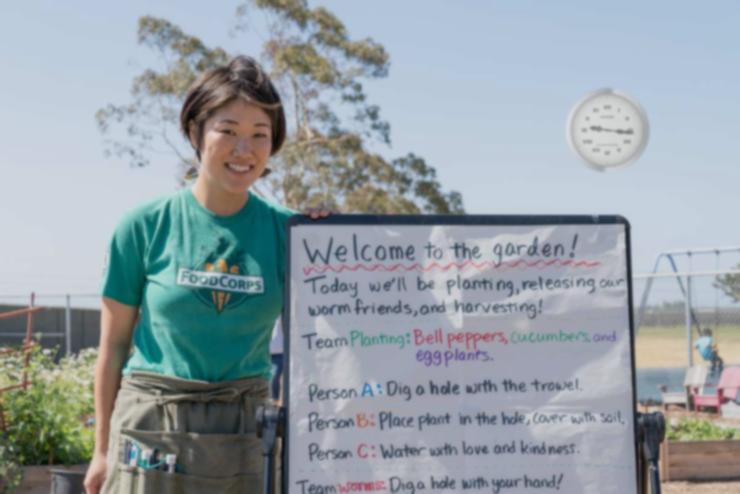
9:16
